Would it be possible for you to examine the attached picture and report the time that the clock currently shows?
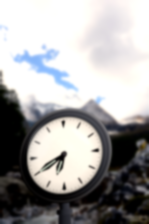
6:40
